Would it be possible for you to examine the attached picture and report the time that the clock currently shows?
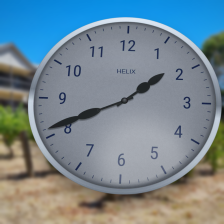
1:41
